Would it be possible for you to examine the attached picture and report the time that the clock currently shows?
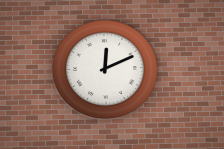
12:11
